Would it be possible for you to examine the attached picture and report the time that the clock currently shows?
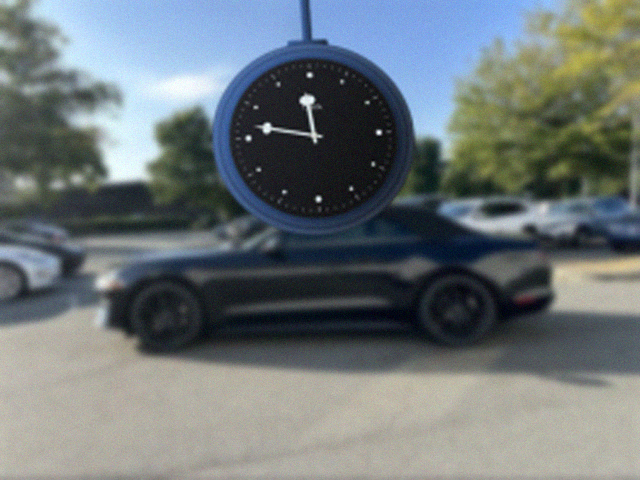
11:47
